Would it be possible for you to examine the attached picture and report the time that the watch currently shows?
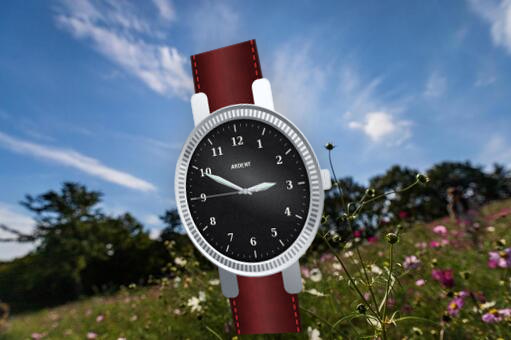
2:49:45
